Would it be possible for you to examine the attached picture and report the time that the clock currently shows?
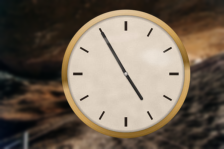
4:55
